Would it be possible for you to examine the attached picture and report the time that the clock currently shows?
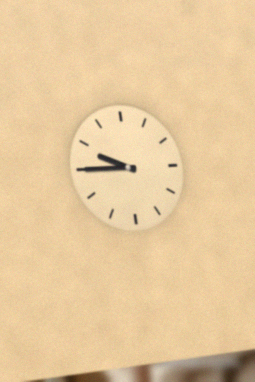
9:45
